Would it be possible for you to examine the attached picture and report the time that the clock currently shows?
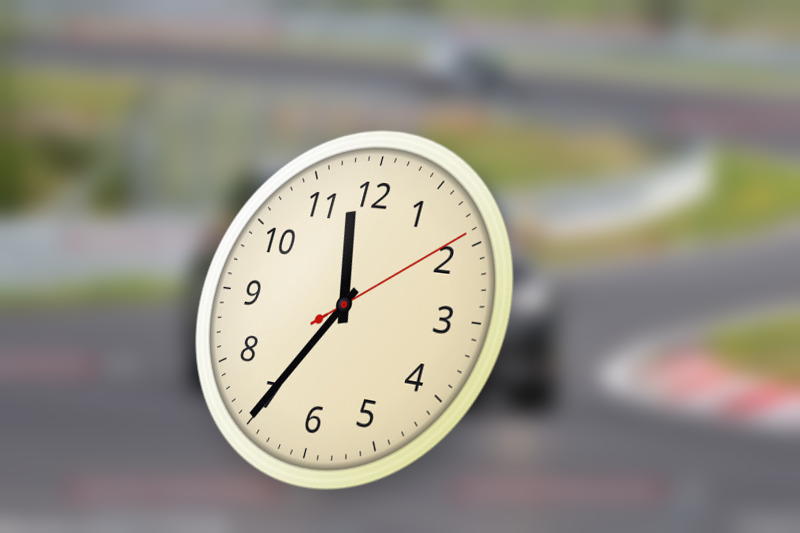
11:35:09
